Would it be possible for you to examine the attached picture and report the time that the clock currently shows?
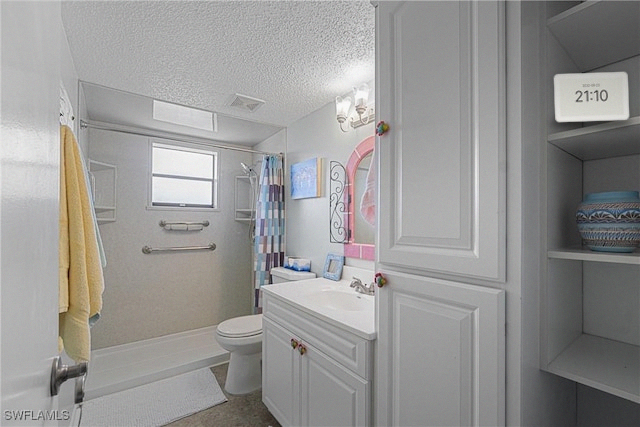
21:10
